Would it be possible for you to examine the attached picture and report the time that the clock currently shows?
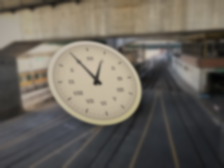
12:55
